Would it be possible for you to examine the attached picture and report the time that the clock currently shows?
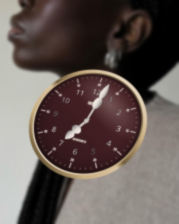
7:02
